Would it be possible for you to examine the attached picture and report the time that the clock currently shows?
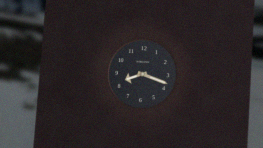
8:18
